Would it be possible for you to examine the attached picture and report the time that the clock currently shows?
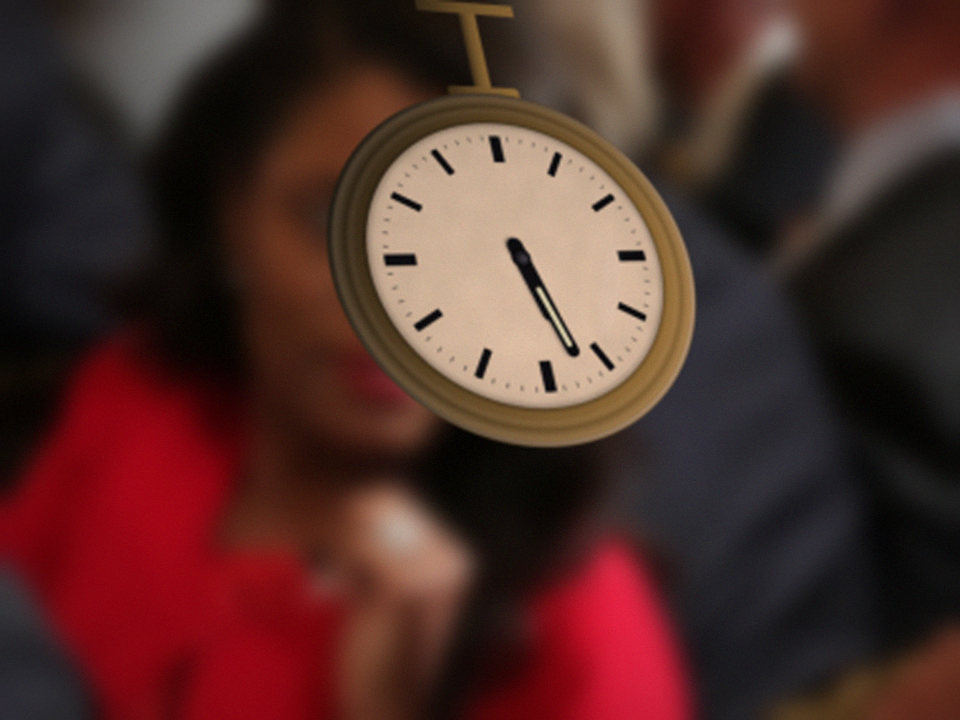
5:27
